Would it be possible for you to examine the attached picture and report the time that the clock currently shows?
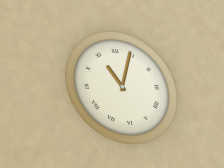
11:04
